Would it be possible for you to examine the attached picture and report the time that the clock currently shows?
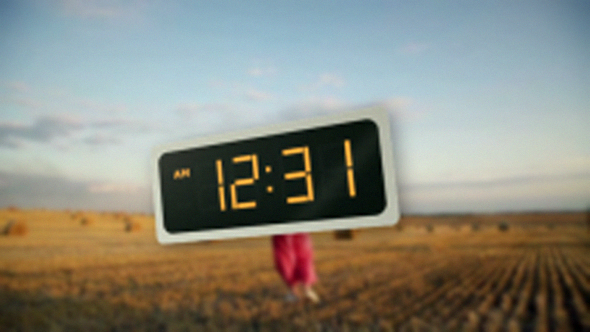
12:31
